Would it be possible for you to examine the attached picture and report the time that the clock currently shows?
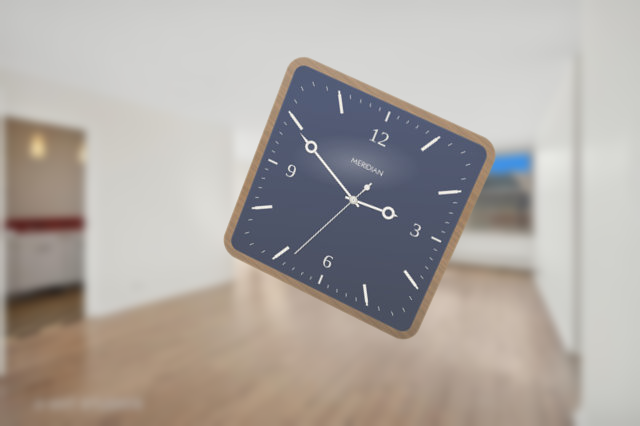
2:49:34
